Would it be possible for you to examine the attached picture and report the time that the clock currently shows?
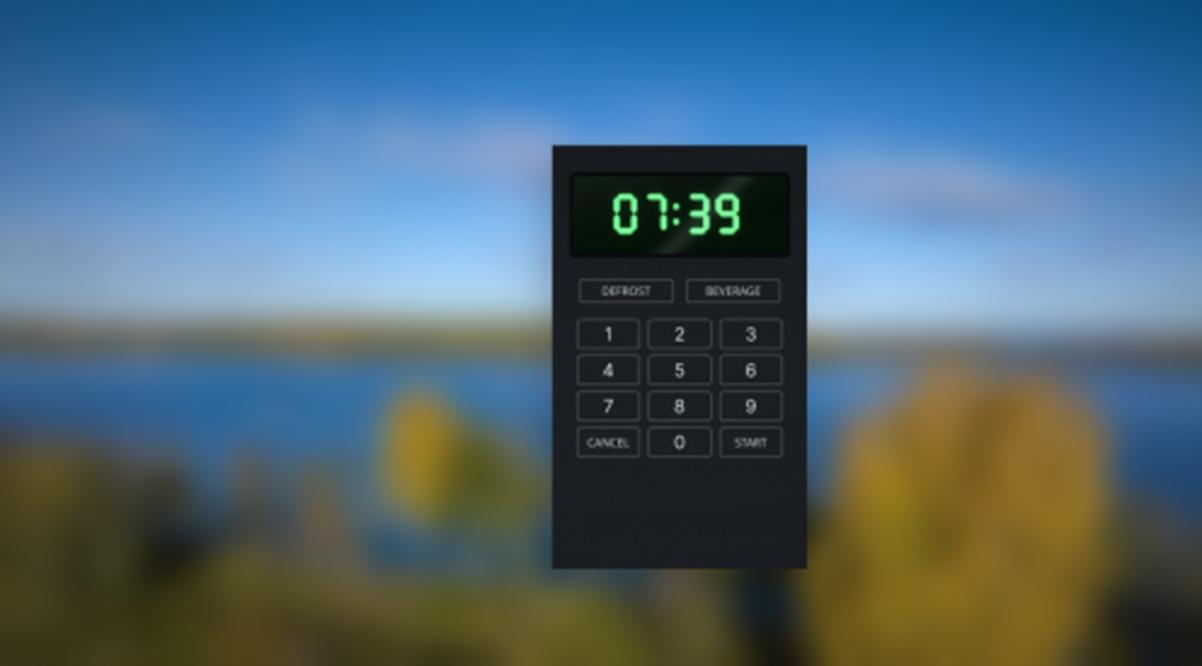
7:39
